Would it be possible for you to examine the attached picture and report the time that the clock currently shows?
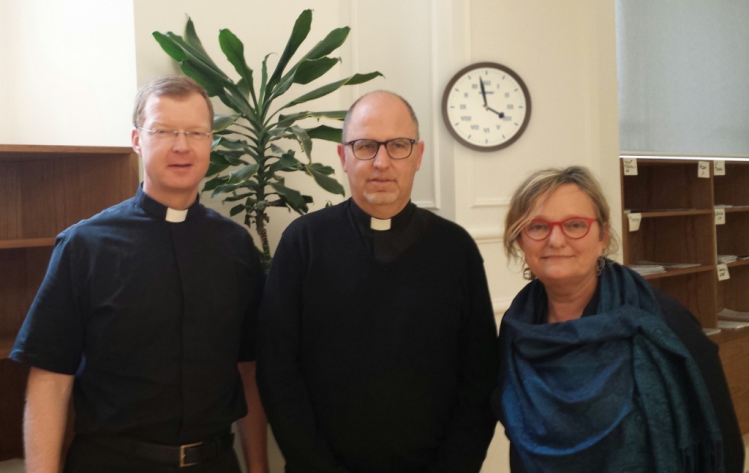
3:58
